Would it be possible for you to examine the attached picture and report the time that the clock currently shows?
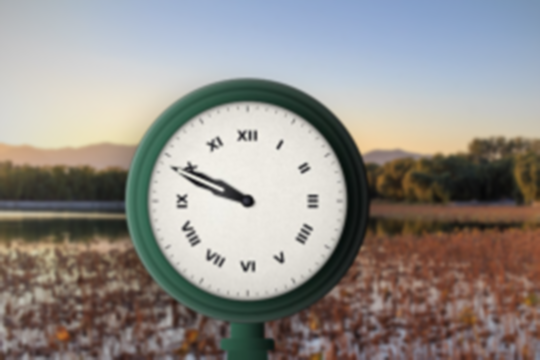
9:49
